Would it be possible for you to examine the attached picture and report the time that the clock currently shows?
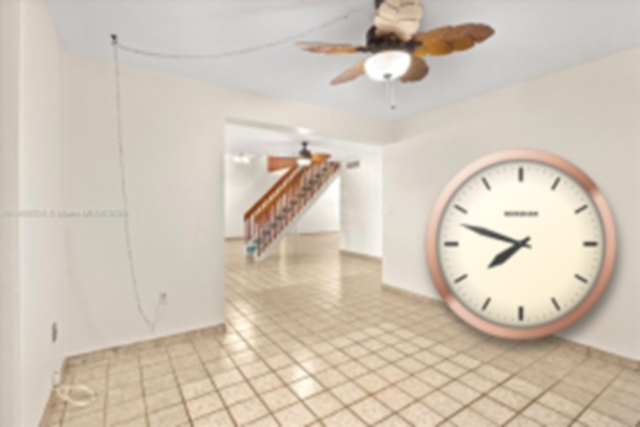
7:48
